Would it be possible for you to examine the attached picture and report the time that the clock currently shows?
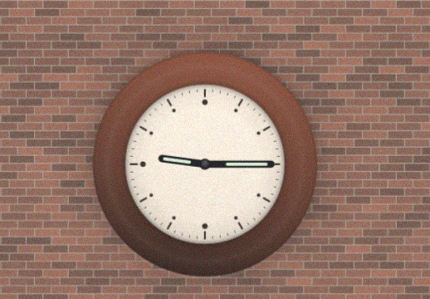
9:15
